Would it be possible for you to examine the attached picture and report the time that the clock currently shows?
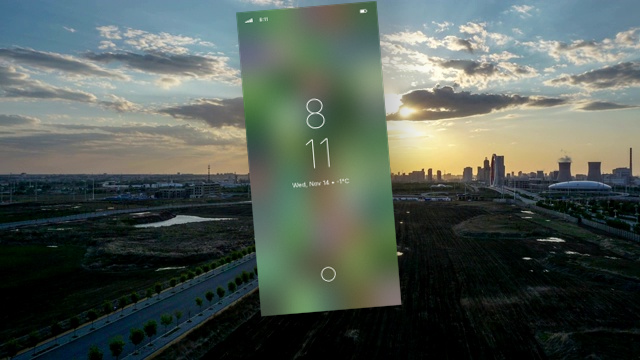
8:11
